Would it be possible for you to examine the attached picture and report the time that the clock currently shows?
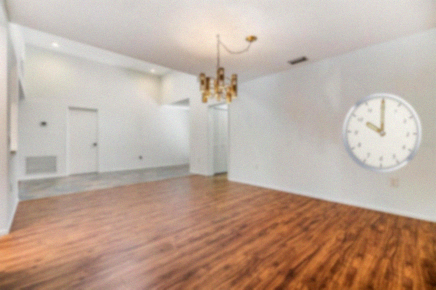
10:00
